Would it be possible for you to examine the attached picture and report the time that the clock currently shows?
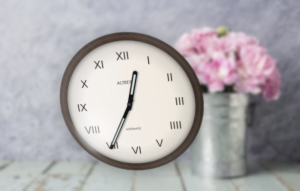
12:35
